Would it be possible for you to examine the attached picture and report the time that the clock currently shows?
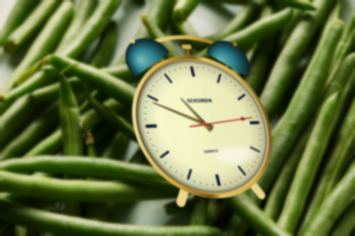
10:49:14
